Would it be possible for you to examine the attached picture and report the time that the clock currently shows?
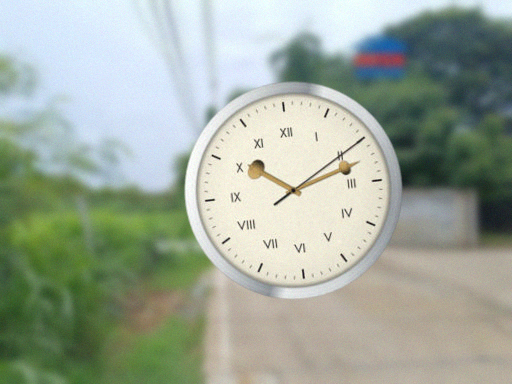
10:12:10
